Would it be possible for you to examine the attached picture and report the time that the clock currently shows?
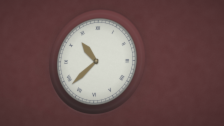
10:38
